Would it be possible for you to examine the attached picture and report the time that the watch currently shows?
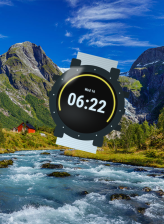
6:22
